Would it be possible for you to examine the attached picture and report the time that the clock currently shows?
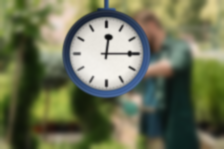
12:15
